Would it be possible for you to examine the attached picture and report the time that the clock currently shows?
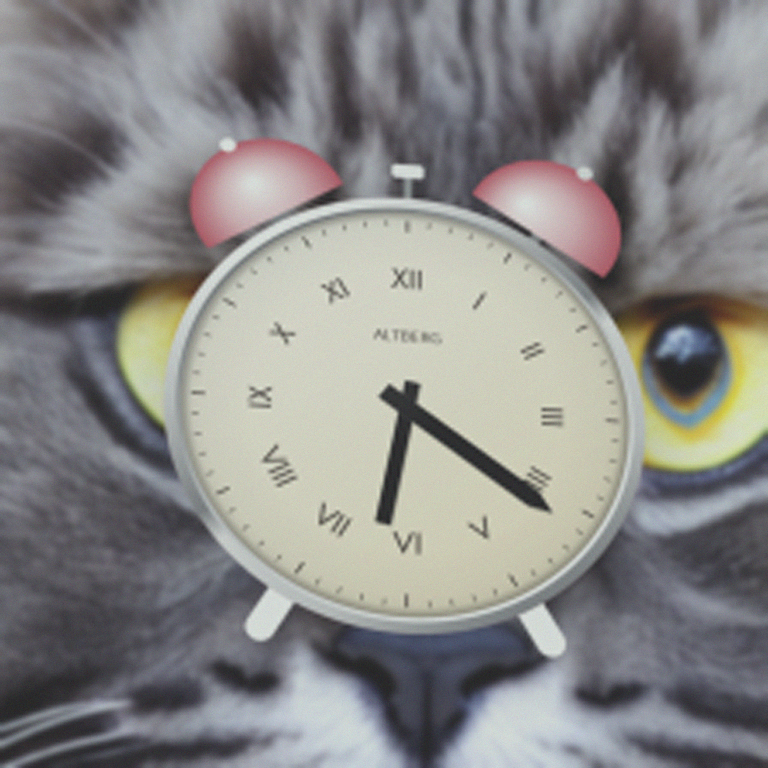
6:21
